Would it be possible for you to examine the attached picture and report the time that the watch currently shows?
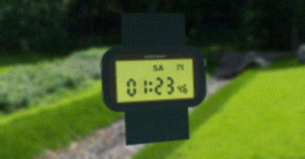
1:23
